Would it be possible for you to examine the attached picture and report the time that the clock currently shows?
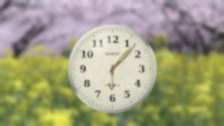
6:07
